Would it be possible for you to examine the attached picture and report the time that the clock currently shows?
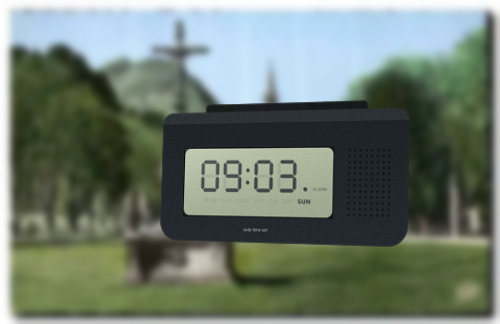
9:03
